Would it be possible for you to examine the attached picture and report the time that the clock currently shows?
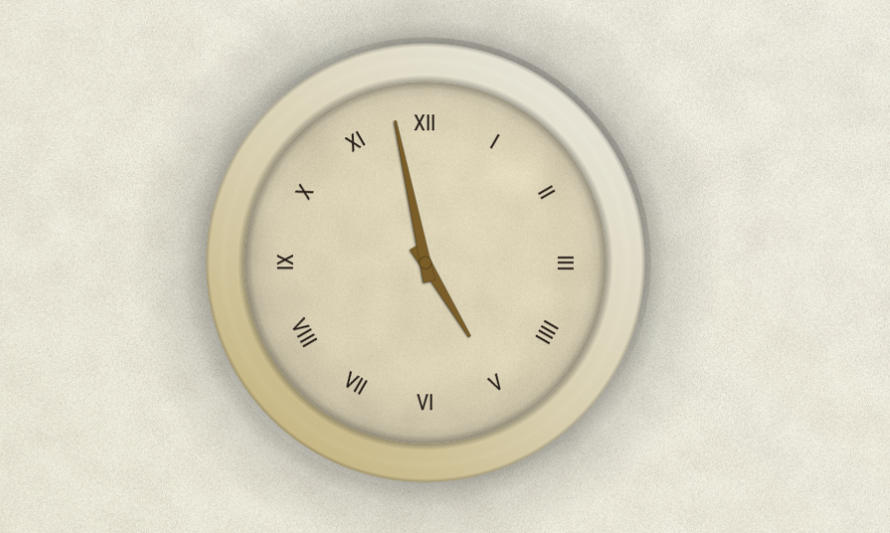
4:58
